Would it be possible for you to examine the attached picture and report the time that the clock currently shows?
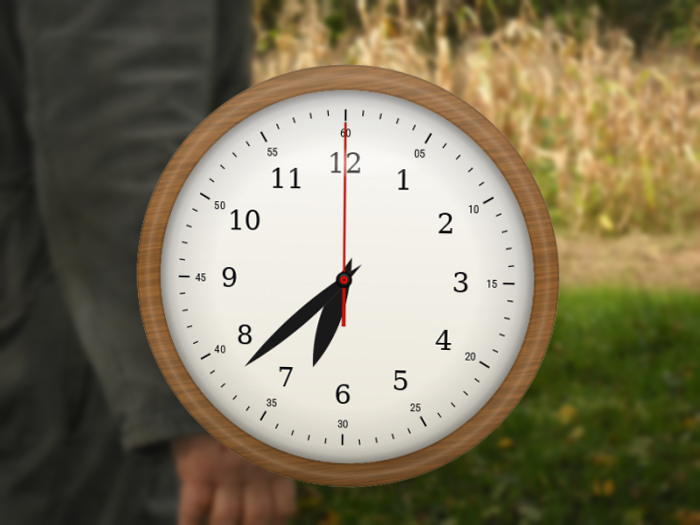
6:38:00
